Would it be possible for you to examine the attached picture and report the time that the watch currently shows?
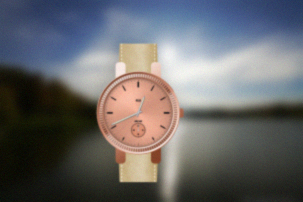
12:41
